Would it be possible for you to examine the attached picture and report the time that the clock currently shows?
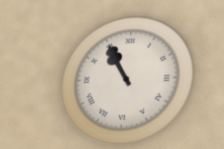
10:55
